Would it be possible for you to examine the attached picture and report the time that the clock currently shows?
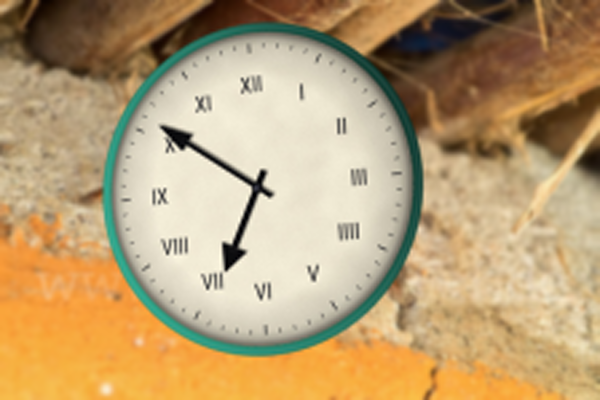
6:51
